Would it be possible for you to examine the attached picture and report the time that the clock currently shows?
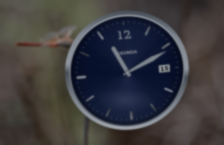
11:11
